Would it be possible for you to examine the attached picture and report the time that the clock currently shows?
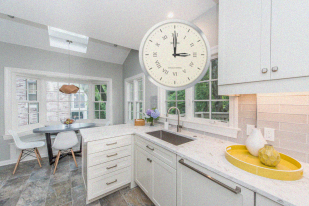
3:00
